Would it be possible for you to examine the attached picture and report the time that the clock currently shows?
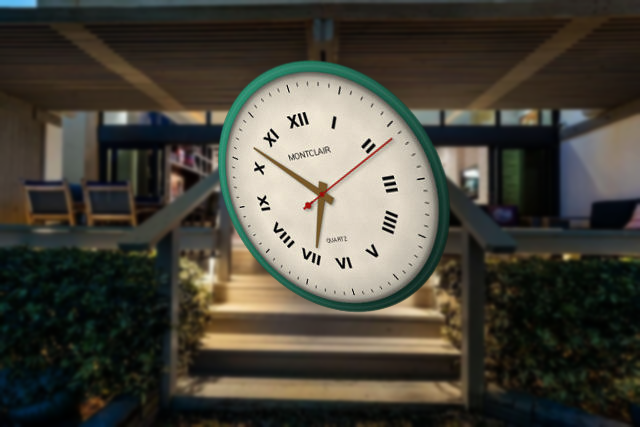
6:52:11
